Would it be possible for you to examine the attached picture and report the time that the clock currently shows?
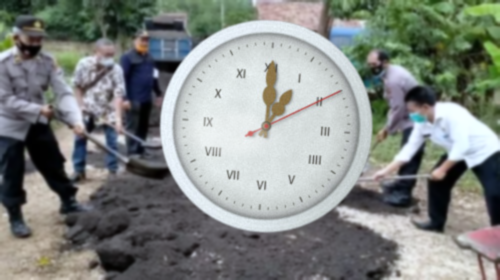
1:00:10
